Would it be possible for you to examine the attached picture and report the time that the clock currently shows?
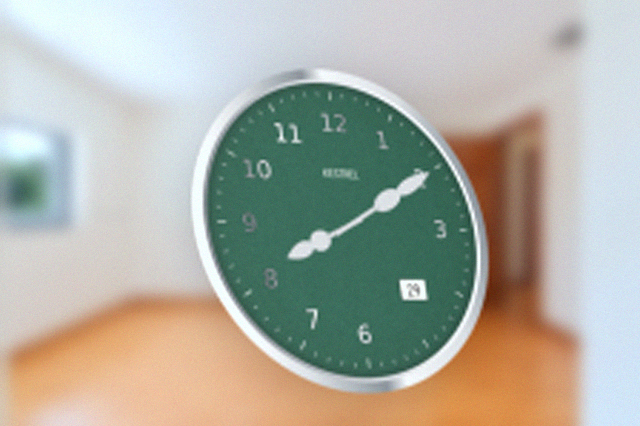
8:10
